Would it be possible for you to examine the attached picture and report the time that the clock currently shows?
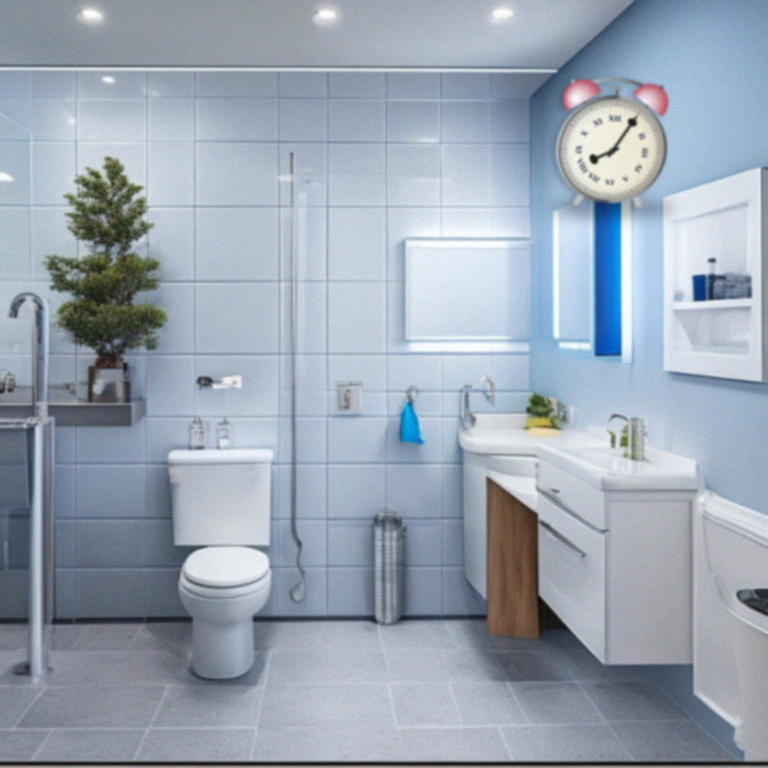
8:05
